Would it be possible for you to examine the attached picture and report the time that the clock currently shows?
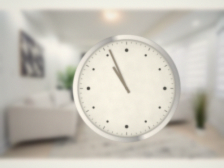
10:56
